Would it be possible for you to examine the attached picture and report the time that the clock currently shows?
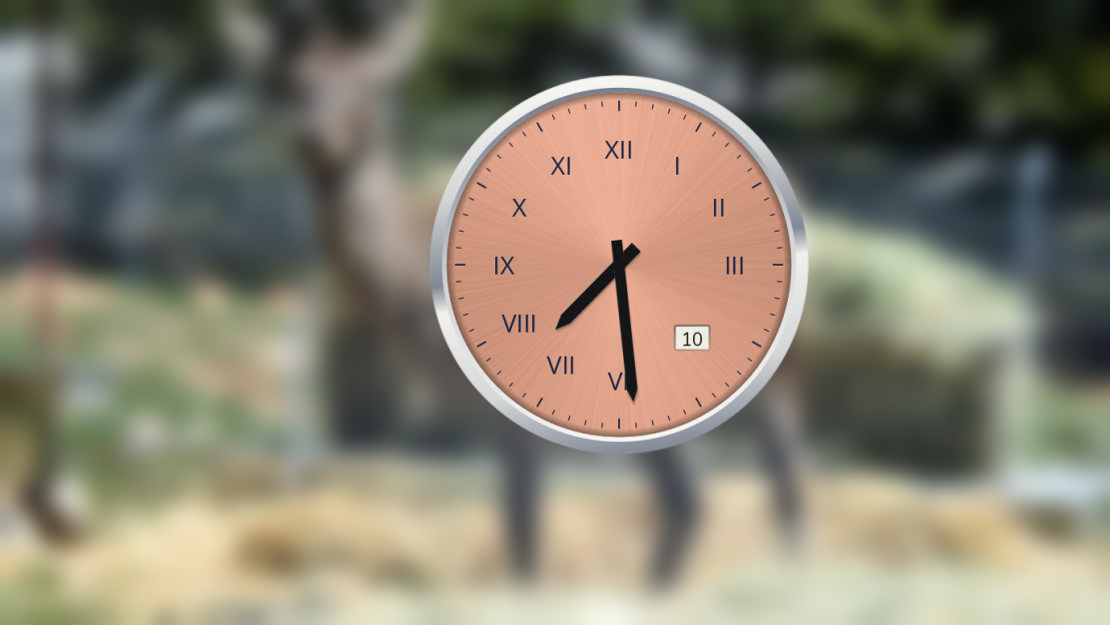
7:29
